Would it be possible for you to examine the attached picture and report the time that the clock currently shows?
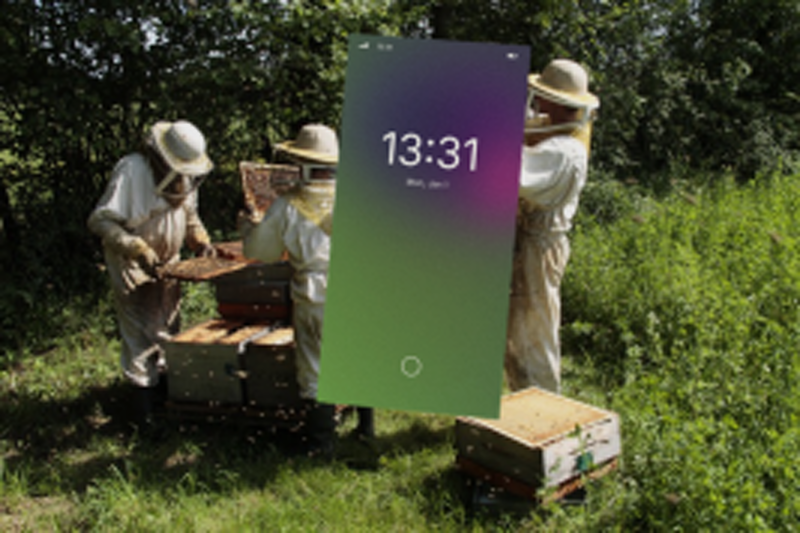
13:31
